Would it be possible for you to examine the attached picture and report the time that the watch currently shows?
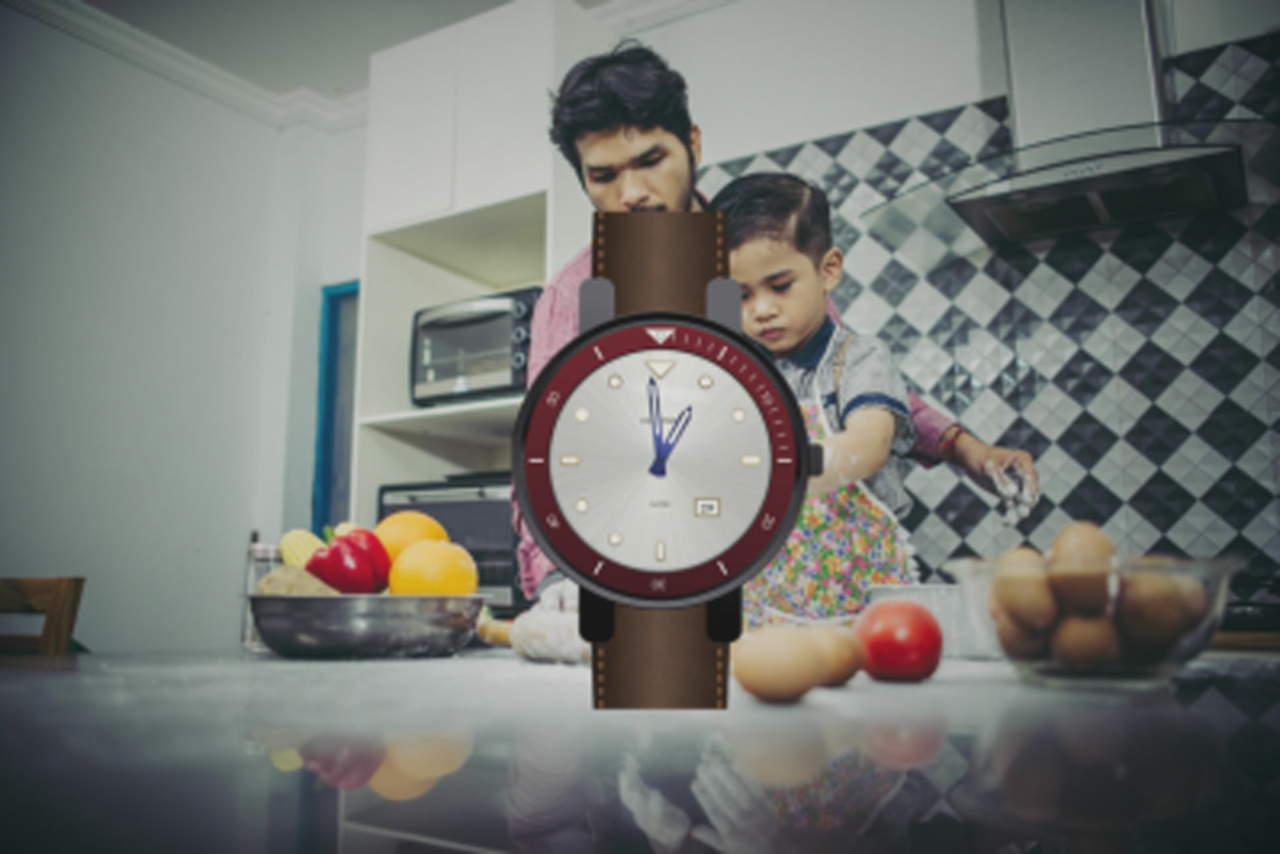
12:59
